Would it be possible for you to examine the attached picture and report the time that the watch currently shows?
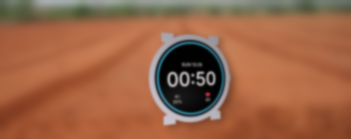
0:50
